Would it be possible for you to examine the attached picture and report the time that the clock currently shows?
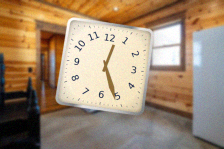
12:26
